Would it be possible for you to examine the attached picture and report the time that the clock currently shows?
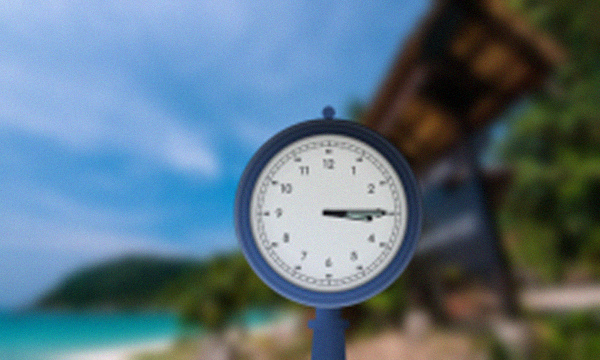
3:15
